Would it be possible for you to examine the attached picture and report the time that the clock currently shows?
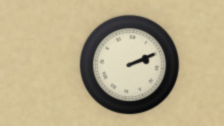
2:10
